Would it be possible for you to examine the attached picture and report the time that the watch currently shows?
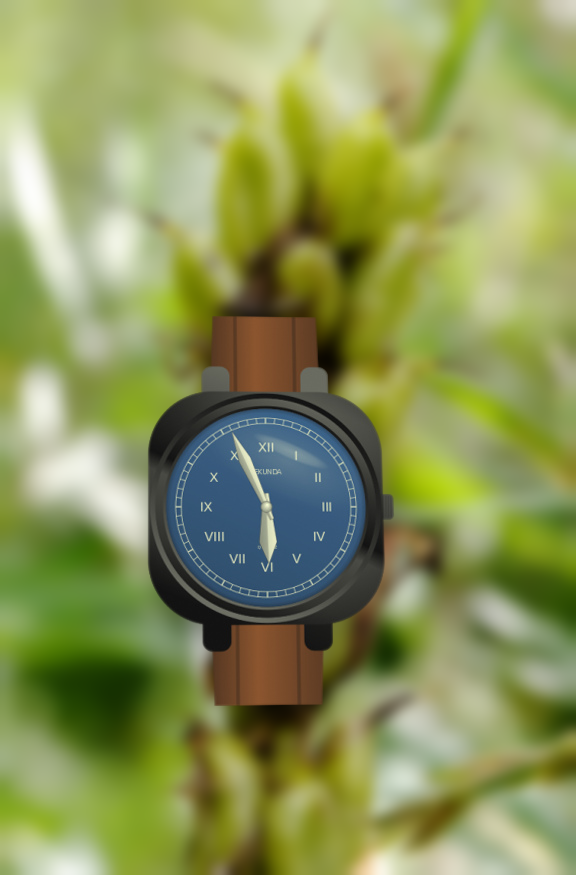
5:56
